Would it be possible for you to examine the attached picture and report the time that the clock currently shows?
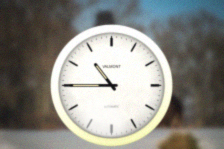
10:45
